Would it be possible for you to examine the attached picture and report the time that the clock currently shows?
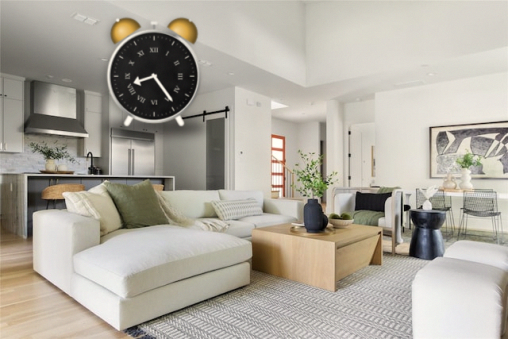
8:24
